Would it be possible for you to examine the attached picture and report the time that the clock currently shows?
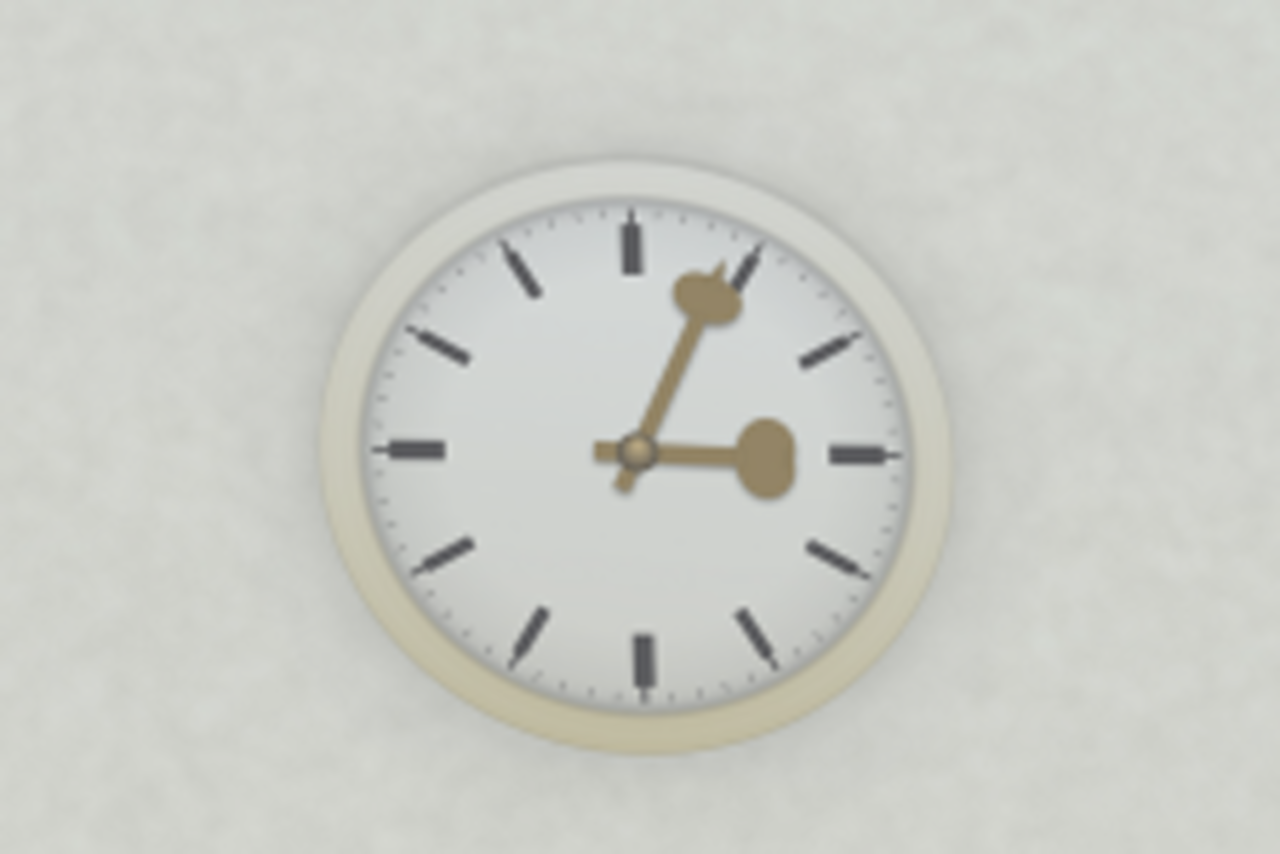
3:04
